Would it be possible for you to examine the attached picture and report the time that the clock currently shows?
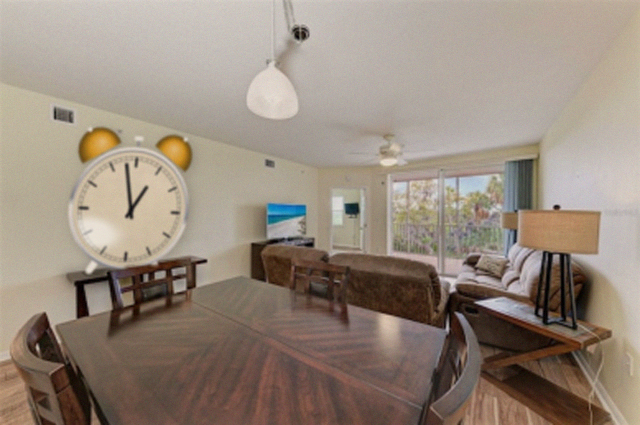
12:58
